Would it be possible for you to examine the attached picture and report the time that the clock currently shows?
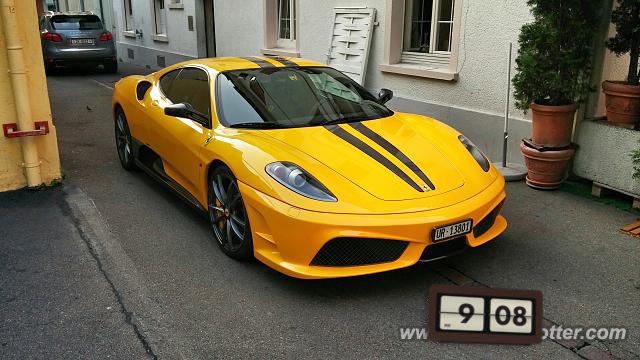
9:08
